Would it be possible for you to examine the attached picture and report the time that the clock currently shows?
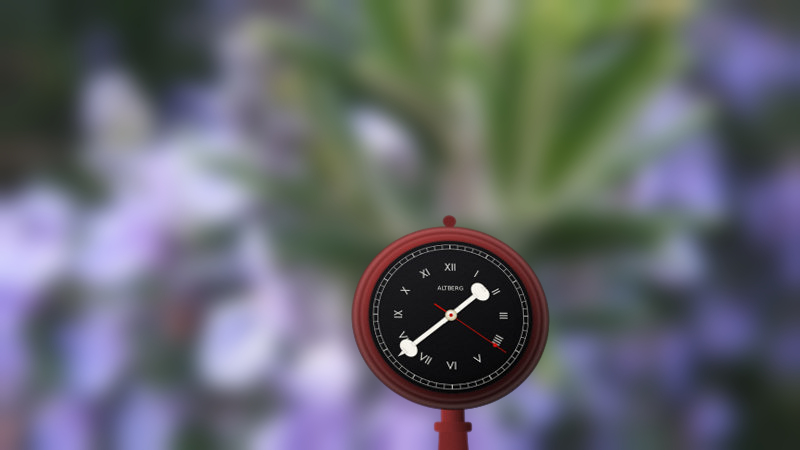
1:38:21
